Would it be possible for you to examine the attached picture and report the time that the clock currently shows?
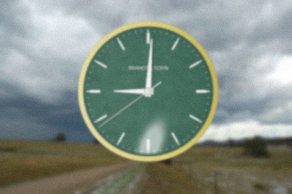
9:00:39
